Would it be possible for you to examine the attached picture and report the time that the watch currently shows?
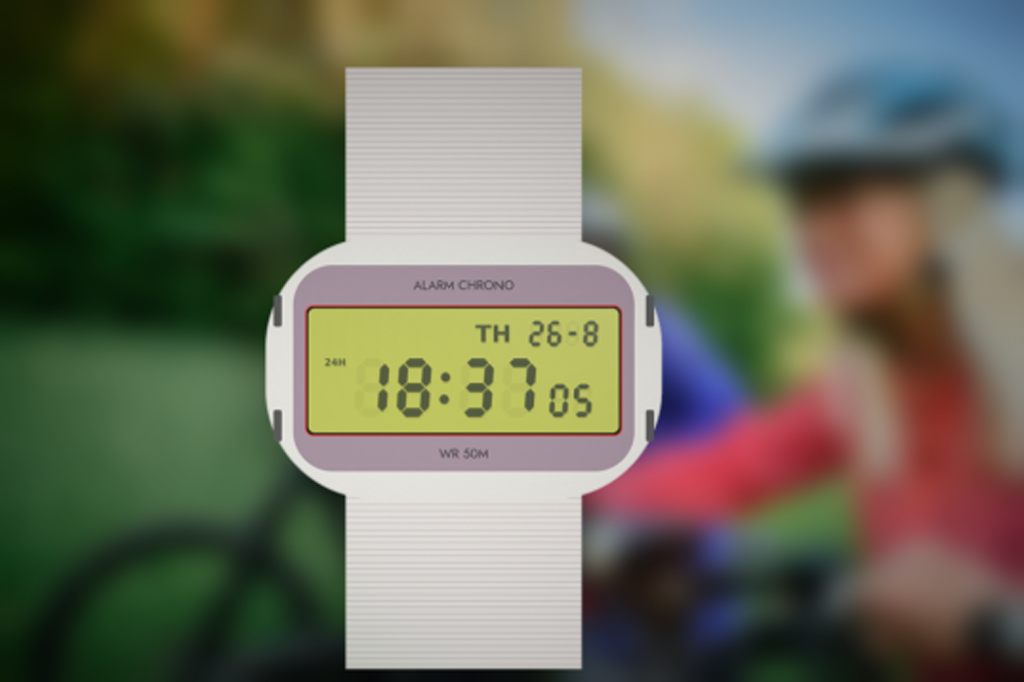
18:37:05
